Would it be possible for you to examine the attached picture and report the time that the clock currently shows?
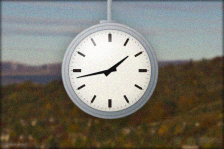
1:43
